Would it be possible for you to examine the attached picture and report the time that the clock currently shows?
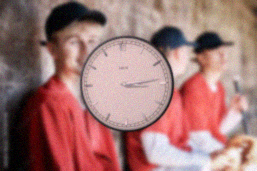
3:14
